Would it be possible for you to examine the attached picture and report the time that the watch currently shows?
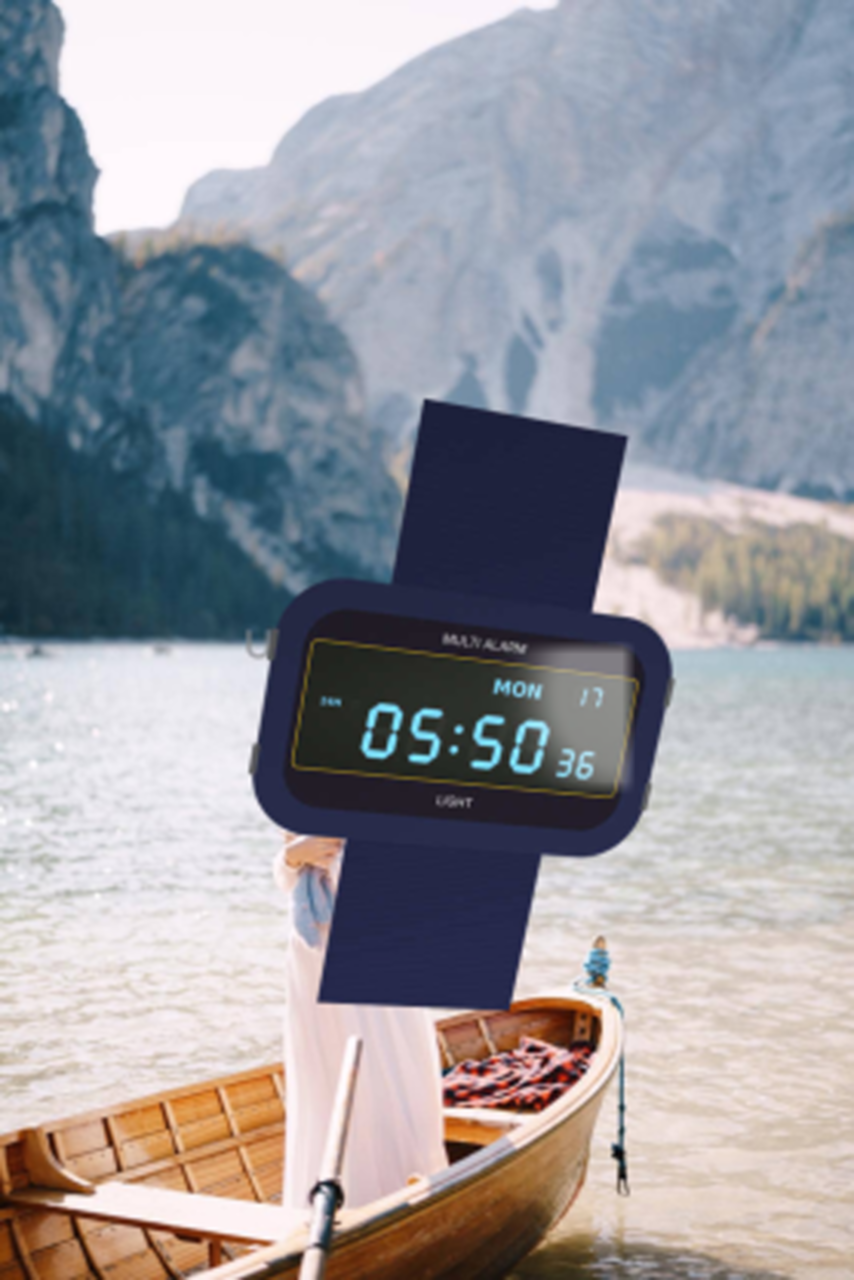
5:50:36
